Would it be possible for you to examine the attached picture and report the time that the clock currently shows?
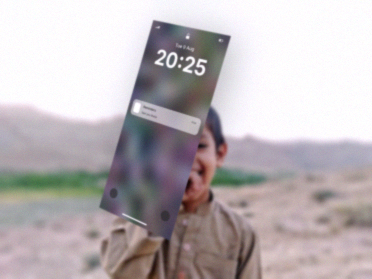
20:25
